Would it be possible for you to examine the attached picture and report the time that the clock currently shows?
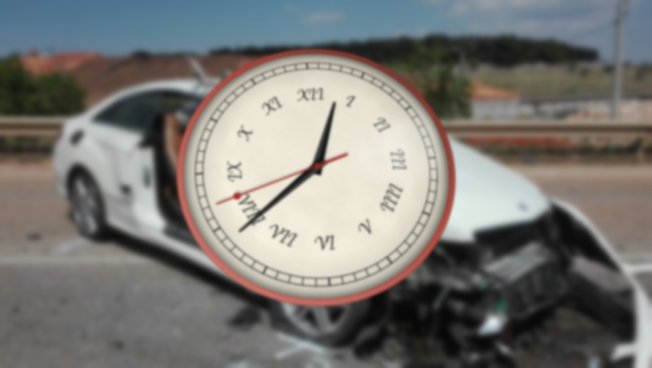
12:38:42
